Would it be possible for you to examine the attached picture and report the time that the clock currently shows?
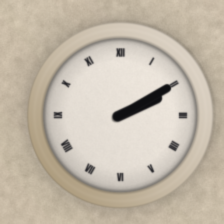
2:10
